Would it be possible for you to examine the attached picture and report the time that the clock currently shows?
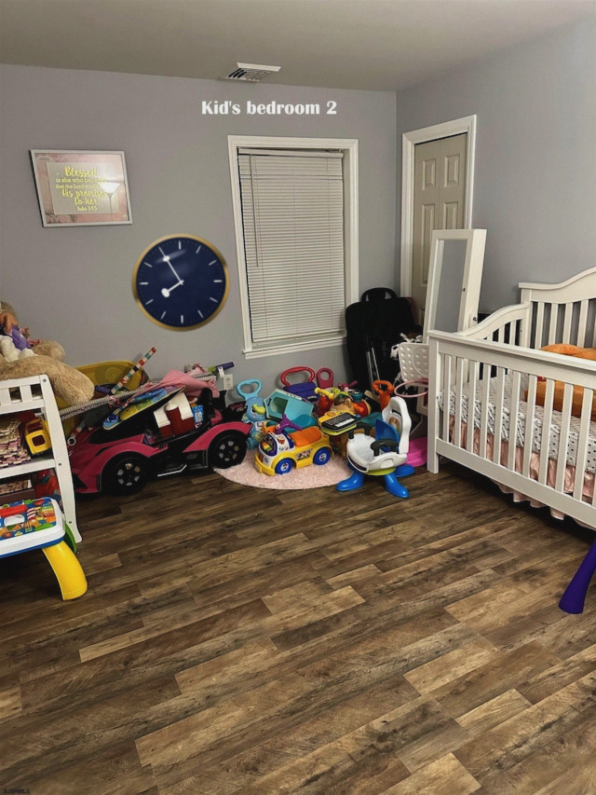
7:55
